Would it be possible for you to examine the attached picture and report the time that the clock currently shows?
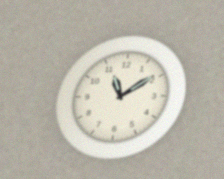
11:09
